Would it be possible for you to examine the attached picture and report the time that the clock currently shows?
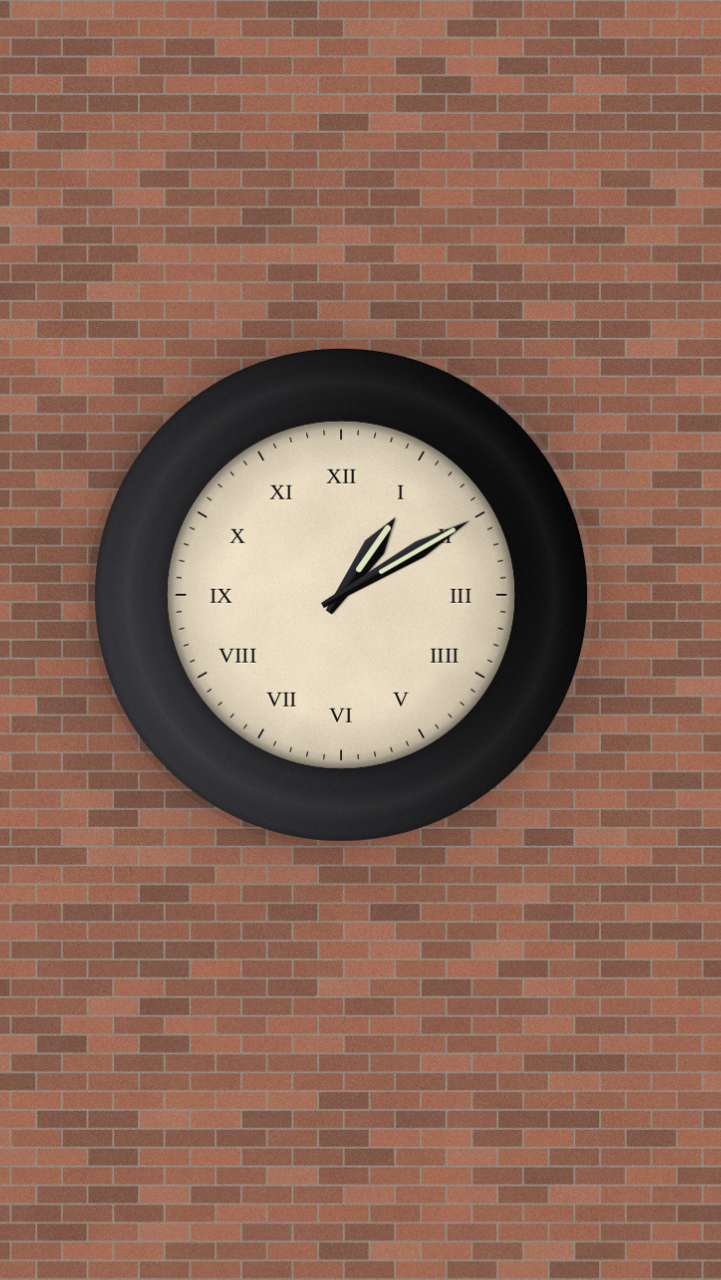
1:10
